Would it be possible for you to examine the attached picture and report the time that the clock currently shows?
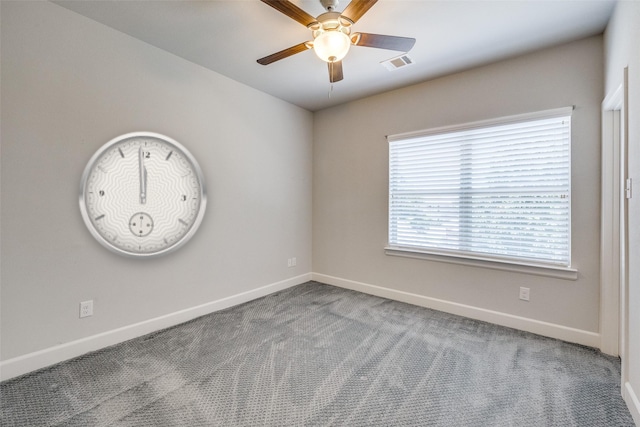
11:59
